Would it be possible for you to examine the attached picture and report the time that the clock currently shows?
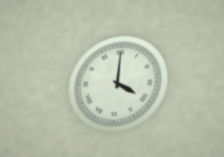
4:00
